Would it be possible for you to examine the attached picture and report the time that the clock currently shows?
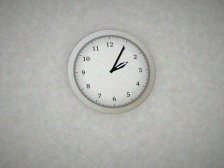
2:05
